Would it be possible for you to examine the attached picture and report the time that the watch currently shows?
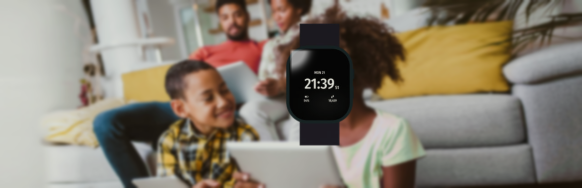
21:39
